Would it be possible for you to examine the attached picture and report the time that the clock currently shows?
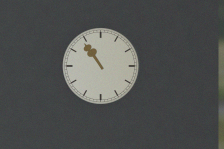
10:54
